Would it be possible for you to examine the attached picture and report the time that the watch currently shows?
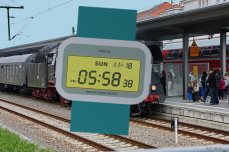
5:58:38
